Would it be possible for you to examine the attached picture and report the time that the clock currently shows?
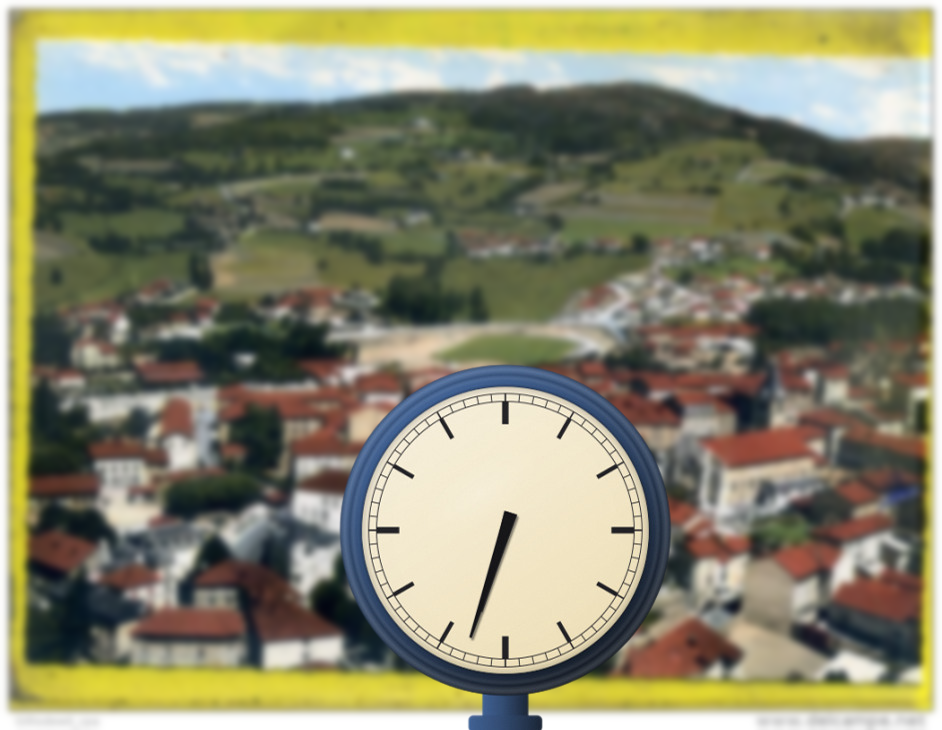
6:33
